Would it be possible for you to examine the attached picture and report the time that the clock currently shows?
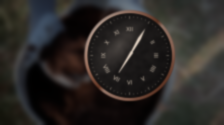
7:05
